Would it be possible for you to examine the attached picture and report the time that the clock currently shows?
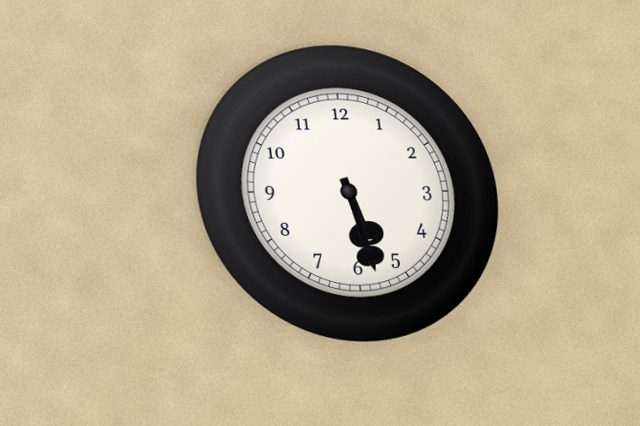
5:28
